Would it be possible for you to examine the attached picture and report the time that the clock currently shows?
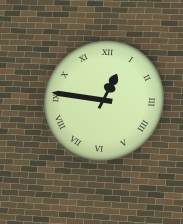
12:46
